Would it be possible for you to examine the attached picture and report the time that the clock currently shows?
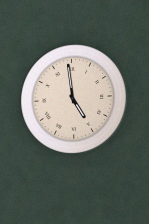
4:59
